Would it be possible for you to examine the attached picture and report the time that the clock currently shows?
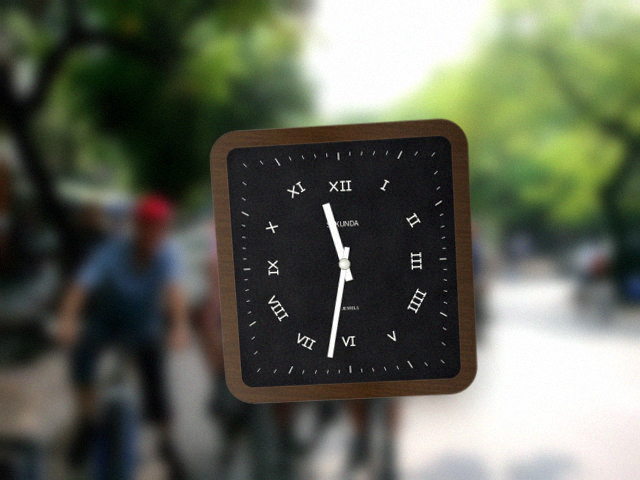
11:32
